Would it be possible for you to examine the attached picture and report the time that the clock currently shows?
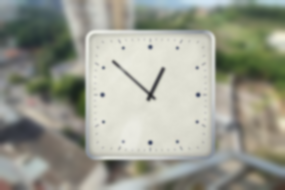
12:52
